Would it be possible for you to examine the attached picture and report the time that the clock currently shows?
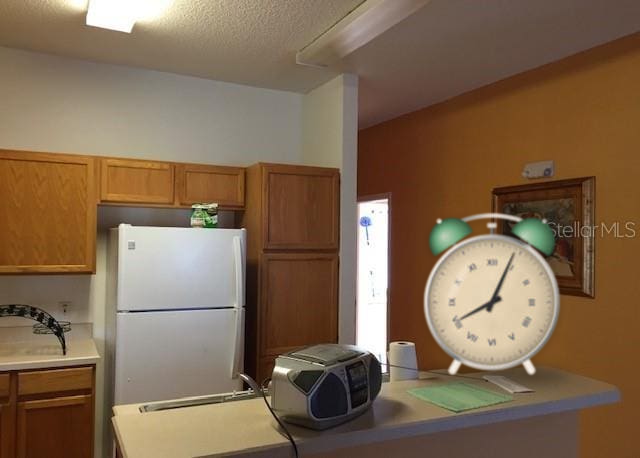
8:04
